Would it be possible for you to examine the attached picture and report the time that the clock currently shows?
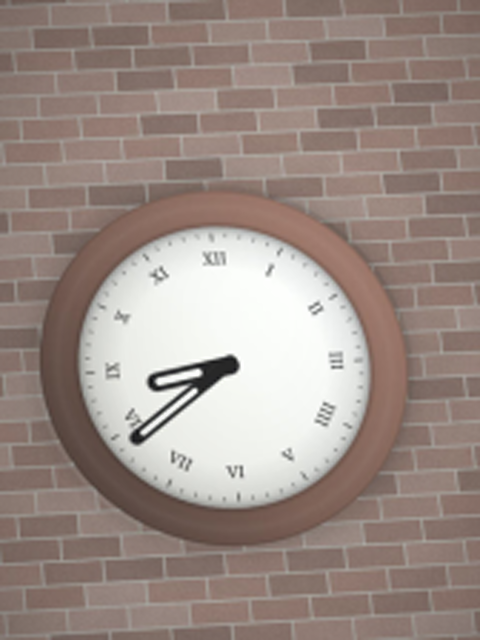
8:39
